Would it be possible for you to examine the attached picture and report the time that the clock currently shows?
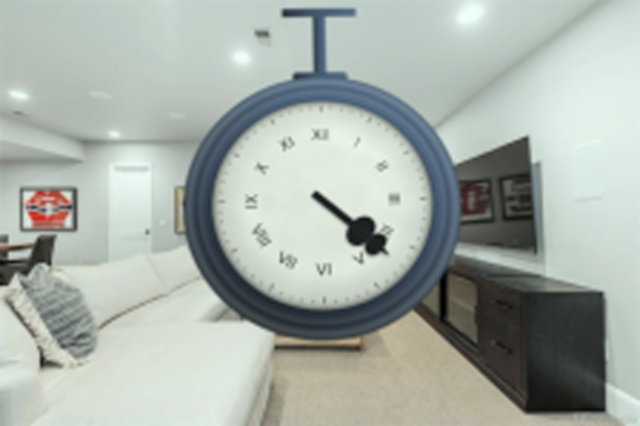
4:22
